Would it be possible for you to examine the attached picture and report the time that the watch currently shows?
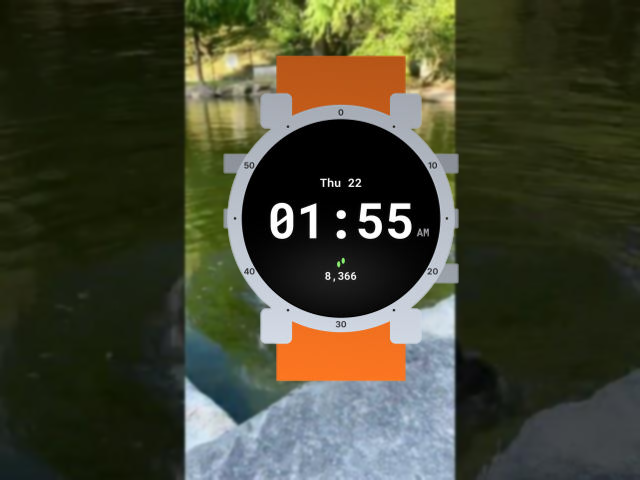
1:55
